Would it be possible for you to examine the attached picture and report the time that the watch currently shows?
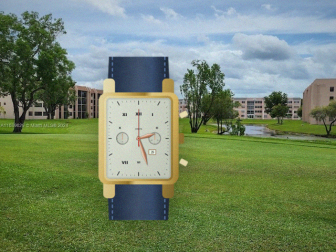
2:27
